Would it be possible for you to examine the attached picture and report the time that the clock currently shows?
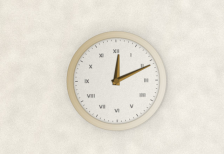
12:11
